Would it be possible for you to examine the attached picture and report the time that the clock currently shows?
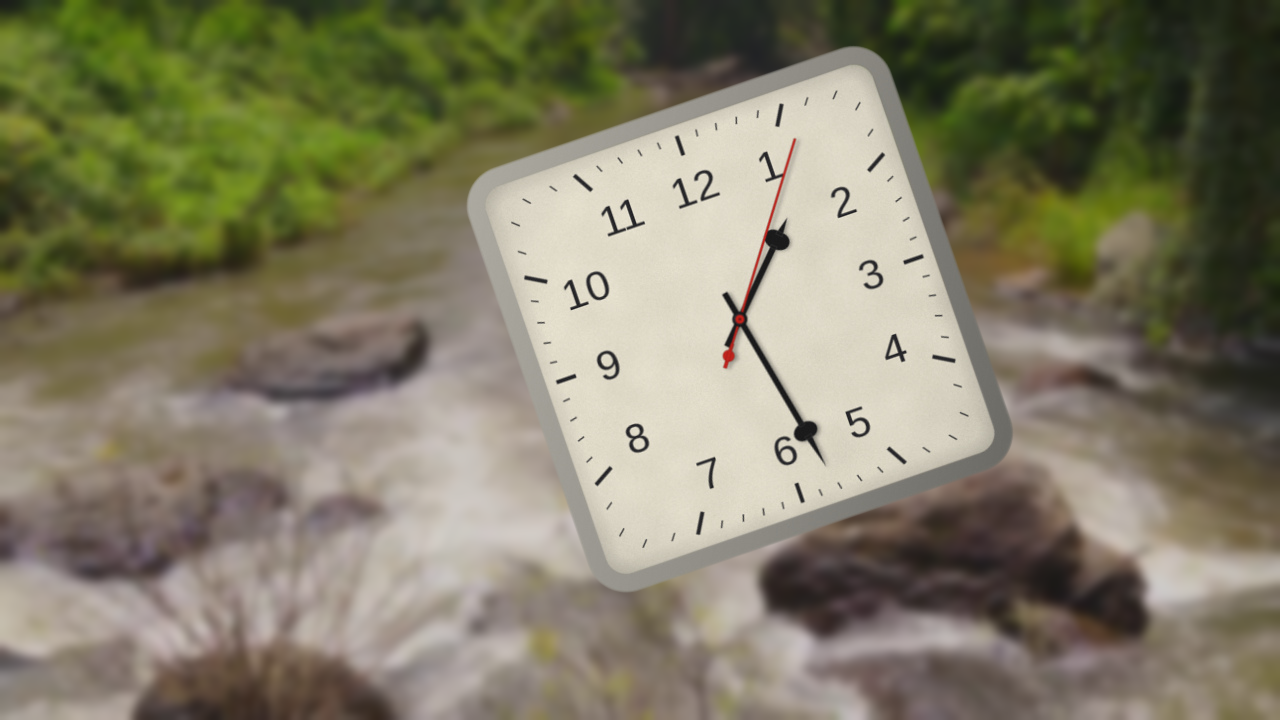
1:28:06
